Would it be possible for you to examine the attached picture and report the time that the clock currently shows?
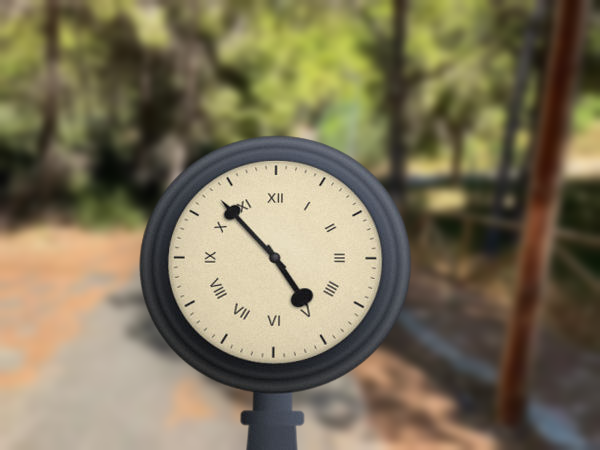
4:53
